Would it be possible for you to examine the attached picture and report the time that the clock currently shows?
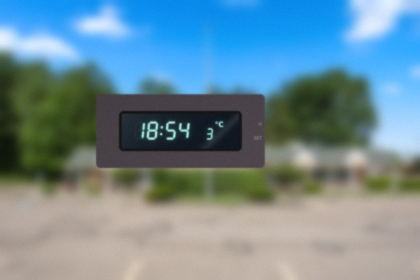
18:54
